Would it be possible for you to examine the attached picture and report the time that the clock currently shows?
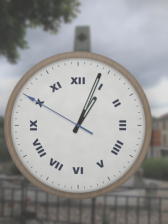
1:03:50
